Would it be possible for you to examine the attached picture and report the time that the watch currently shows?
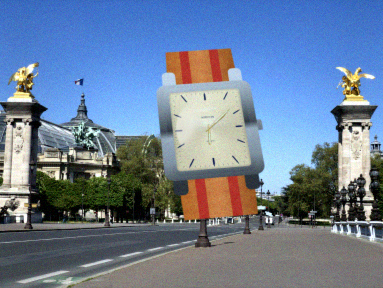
6:08
